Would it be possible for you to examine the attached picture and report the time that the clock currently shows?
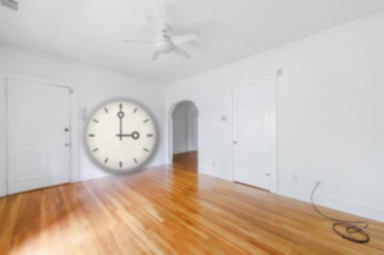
3:00
